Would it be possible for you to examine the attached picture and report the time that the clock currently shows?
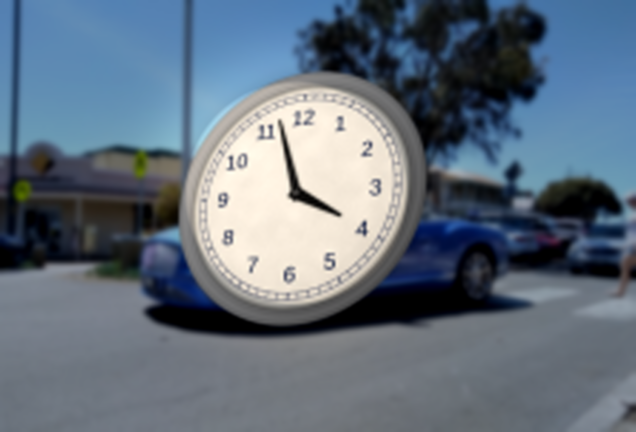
3:57
